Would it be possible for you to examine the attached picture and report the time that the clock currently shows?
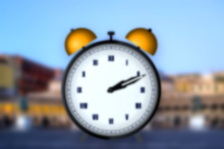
2:11
